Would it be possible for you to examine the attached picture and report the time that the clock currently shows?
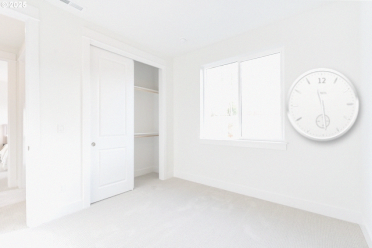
11:29
